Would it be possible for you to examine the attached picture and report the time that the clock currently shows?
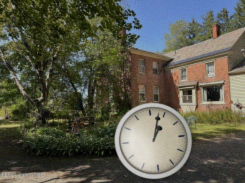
1:03
